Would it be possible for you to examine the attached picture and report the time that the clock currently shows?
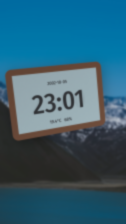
23:01
